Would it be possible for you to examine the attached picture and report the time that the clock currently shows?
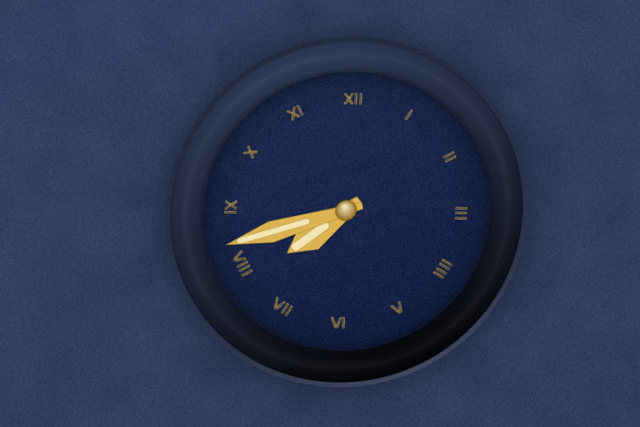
7:42
